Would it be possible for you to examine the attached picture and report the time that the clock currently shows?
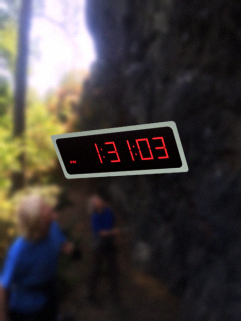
1:31:03
